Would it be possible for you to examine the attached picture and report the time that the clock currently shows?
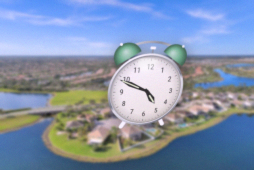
4:49
